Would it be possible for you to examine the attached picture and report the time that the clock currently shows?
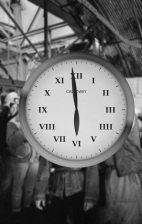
5:59
